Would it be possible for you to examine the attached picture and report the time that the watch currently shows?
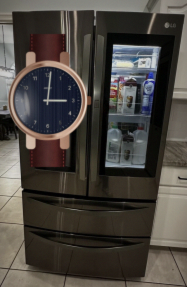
3:01
